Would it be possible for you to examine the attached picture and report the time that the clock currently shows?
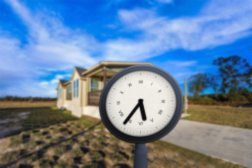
5:36
